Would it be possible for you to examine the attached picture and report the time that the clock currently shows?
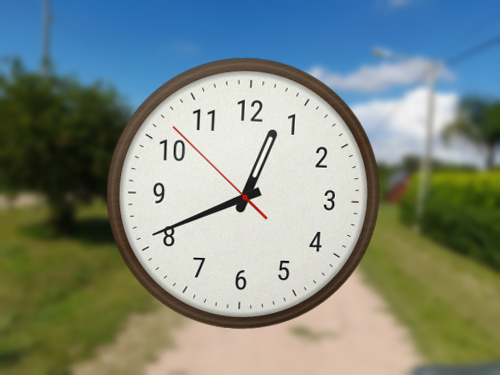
12:40:52
